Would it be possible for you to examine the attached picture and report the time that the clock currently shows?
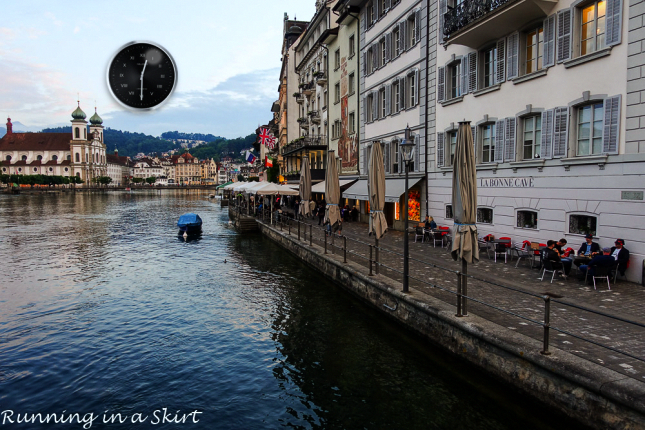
12:30
